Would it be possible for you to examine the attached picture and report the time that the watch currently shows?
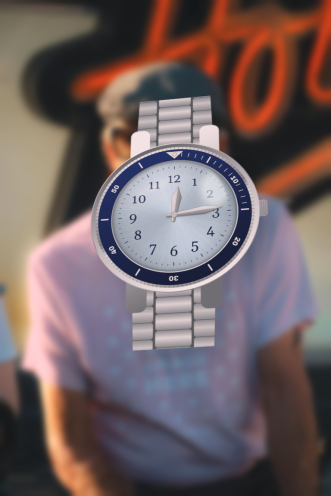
12:14
